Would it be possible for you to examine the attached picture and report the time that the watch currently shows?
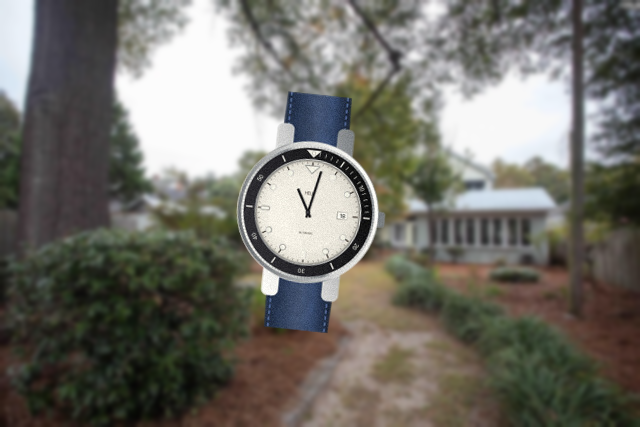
11:02
